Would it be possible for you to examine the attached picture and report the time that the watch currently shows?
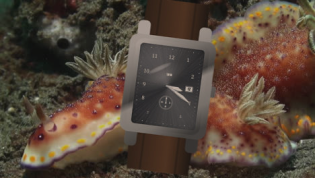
3:20
